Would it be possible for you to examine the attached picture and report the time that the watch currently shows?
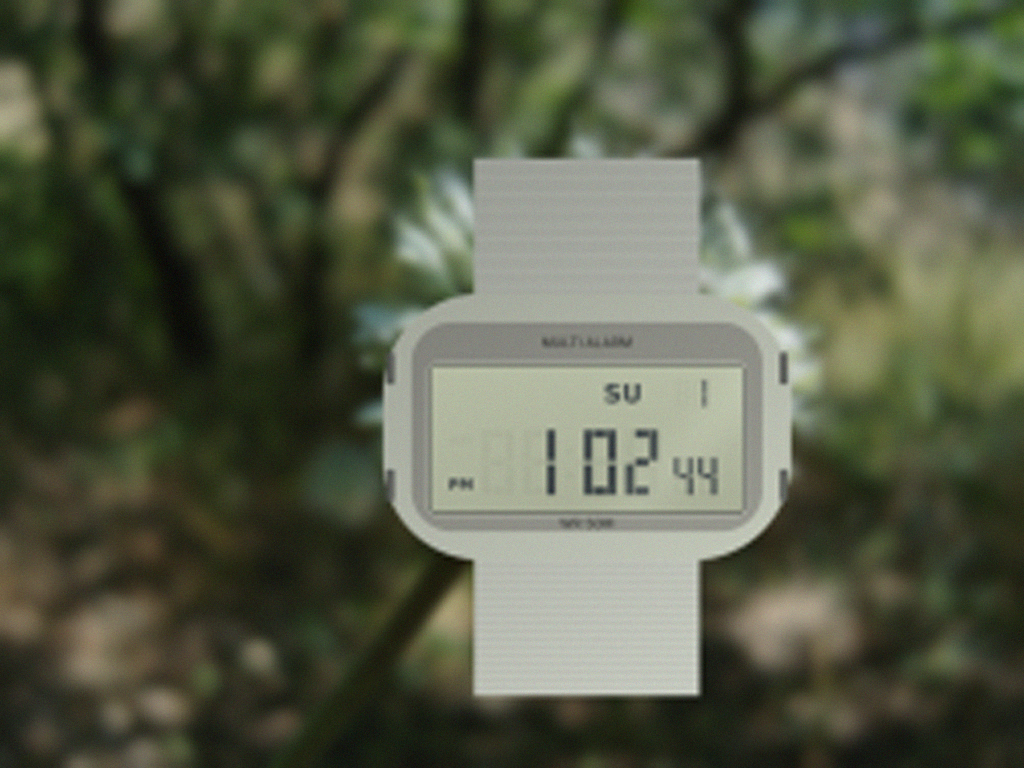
1:02:44
